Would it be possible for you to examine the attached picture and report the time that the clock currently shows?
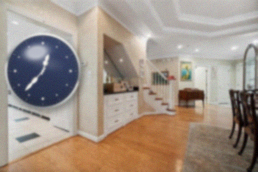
12:37
